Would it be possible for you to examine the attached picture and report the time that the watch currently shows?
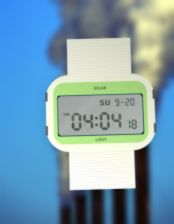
4:04:18
